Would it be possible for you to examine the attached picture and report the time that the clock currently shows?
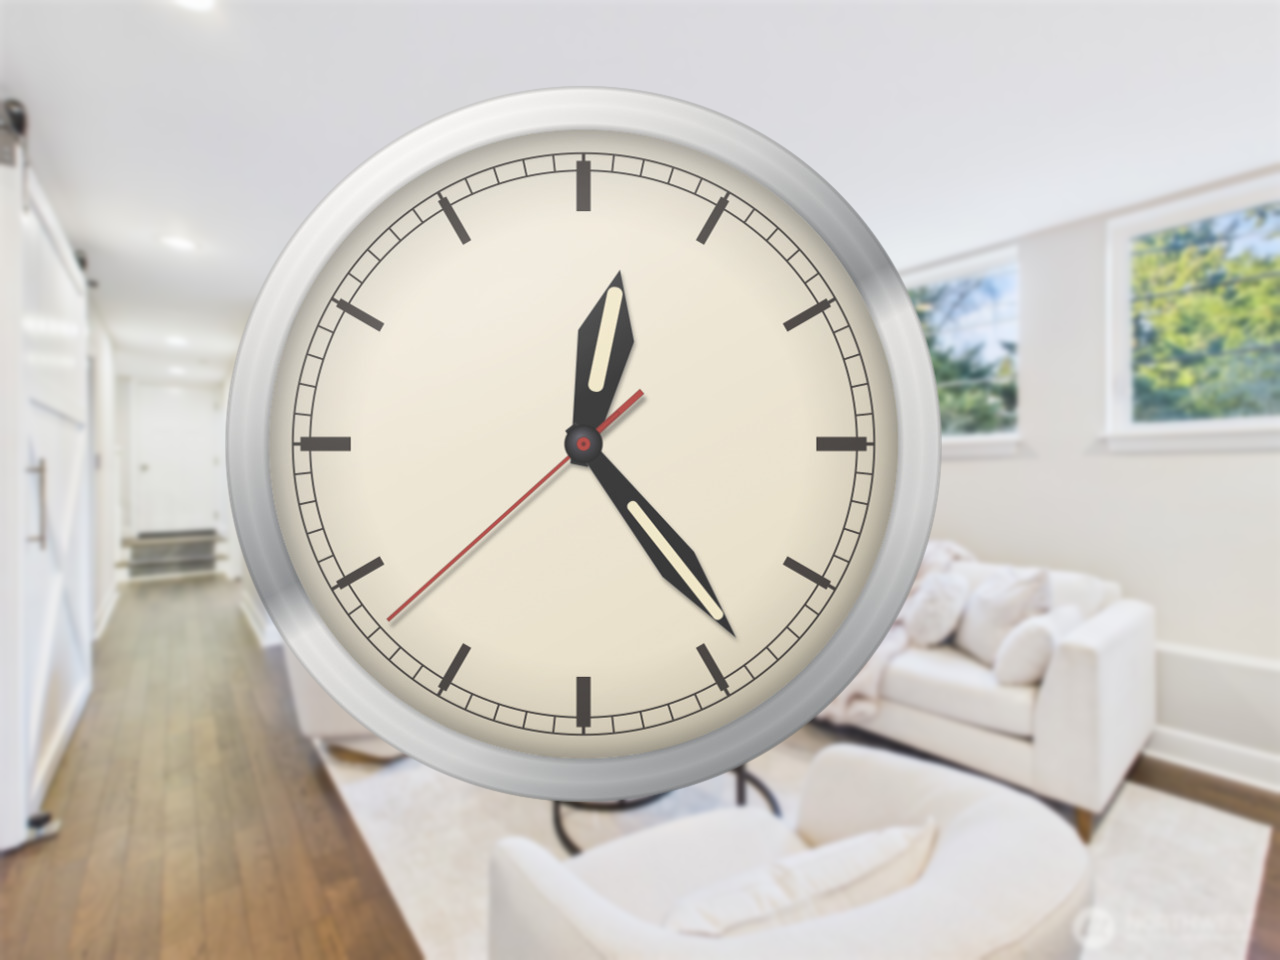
12:23:38
